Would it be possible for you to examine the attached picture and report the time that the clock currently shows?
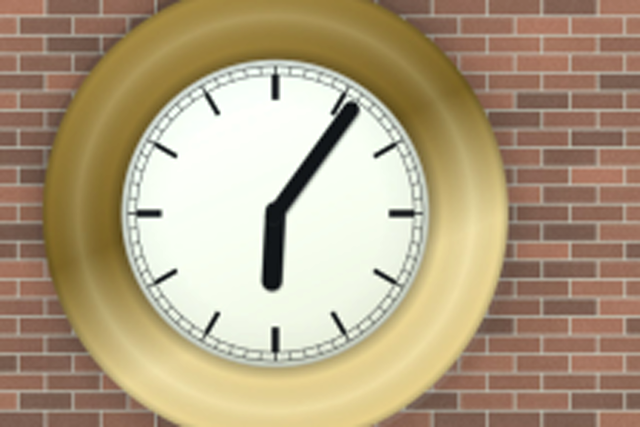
6:06
